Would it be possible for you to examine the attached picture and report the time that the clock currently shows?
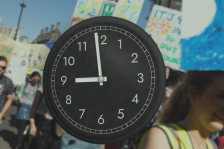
8:59
